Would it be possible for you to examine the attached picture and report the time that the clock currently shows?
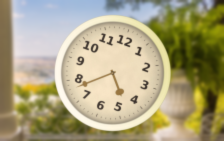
4:38
